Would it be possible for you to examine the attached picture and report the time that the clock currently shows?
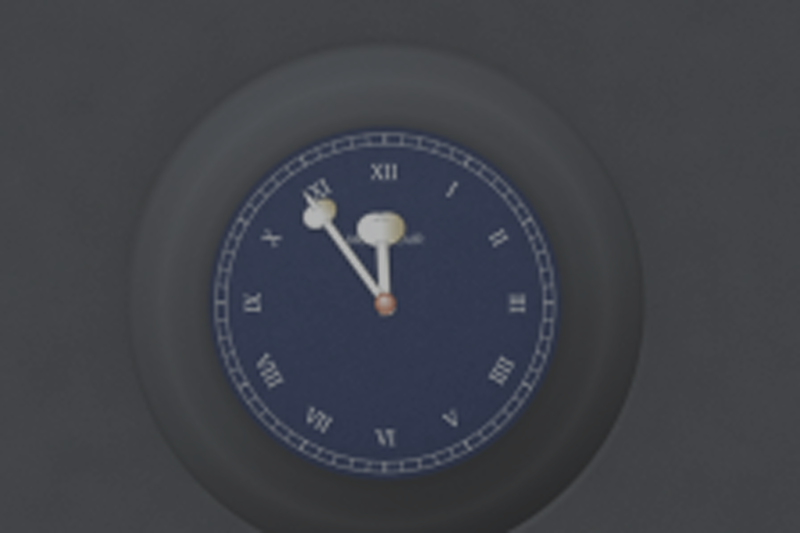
11:54
